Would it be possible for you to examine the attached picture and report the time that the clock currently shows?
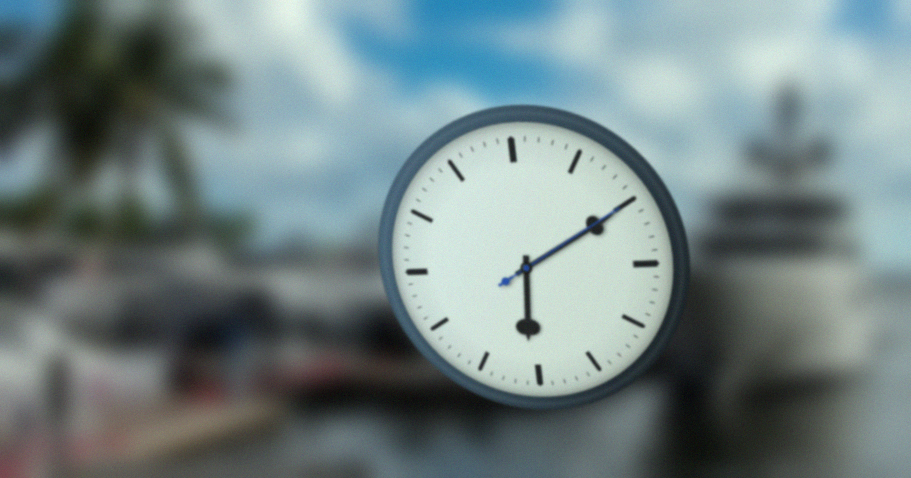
6:10:10
